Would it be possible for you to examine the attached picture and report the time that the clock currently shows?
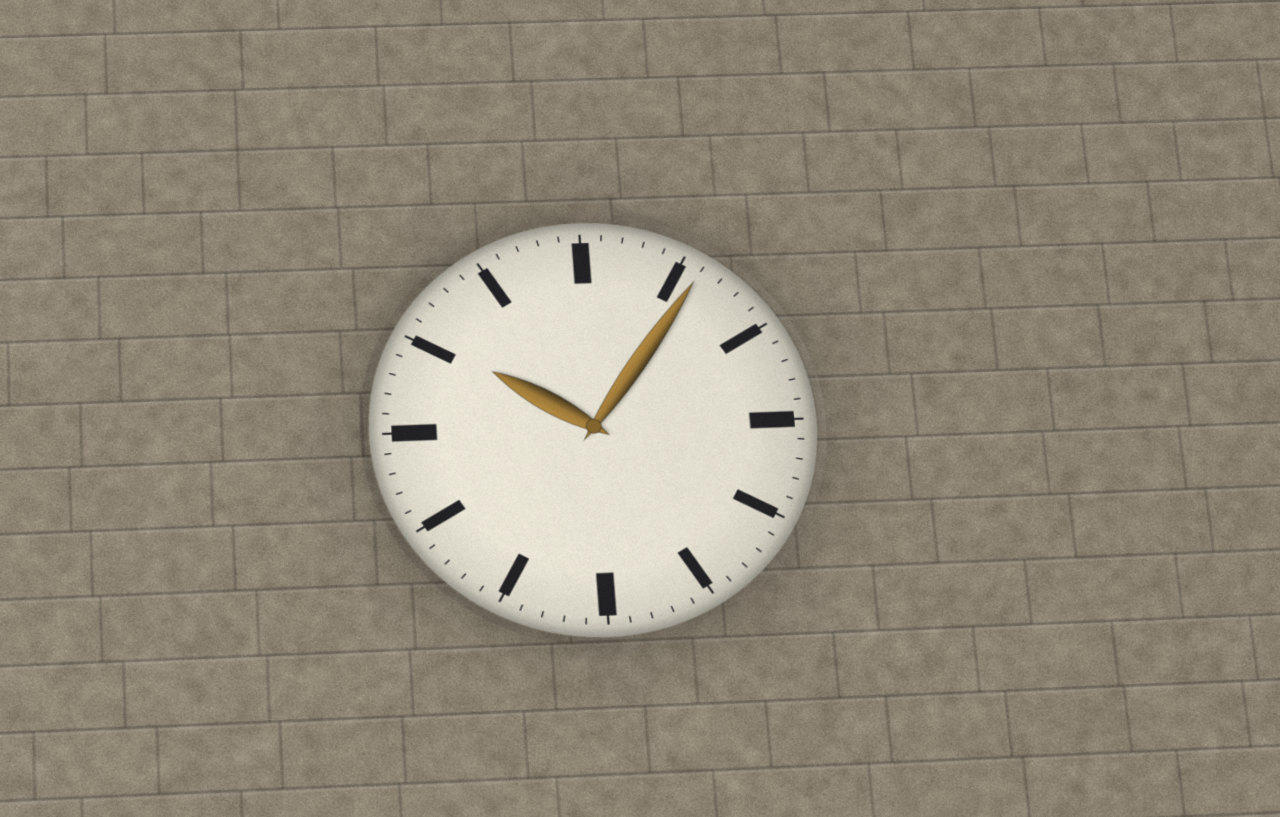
10:06
